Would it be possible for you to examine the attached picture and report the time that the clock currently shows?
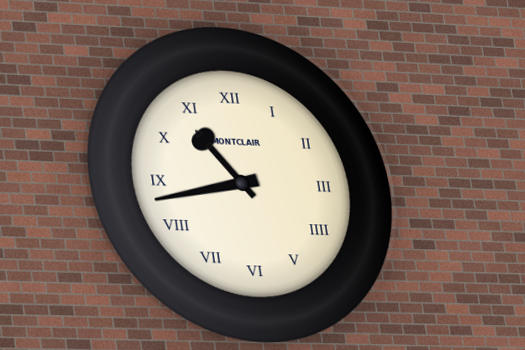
10:43
